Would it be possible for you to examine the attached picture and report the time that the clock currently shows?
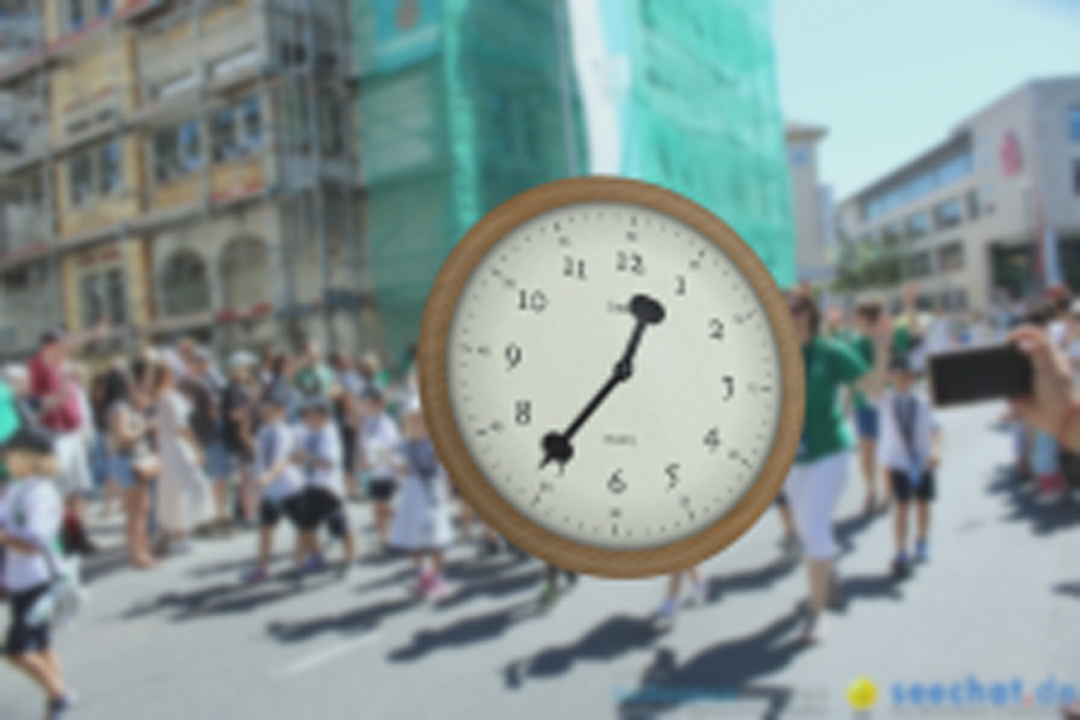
12:36
